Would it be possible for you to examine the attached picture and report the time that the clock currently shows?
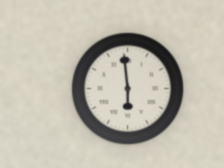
5:59
